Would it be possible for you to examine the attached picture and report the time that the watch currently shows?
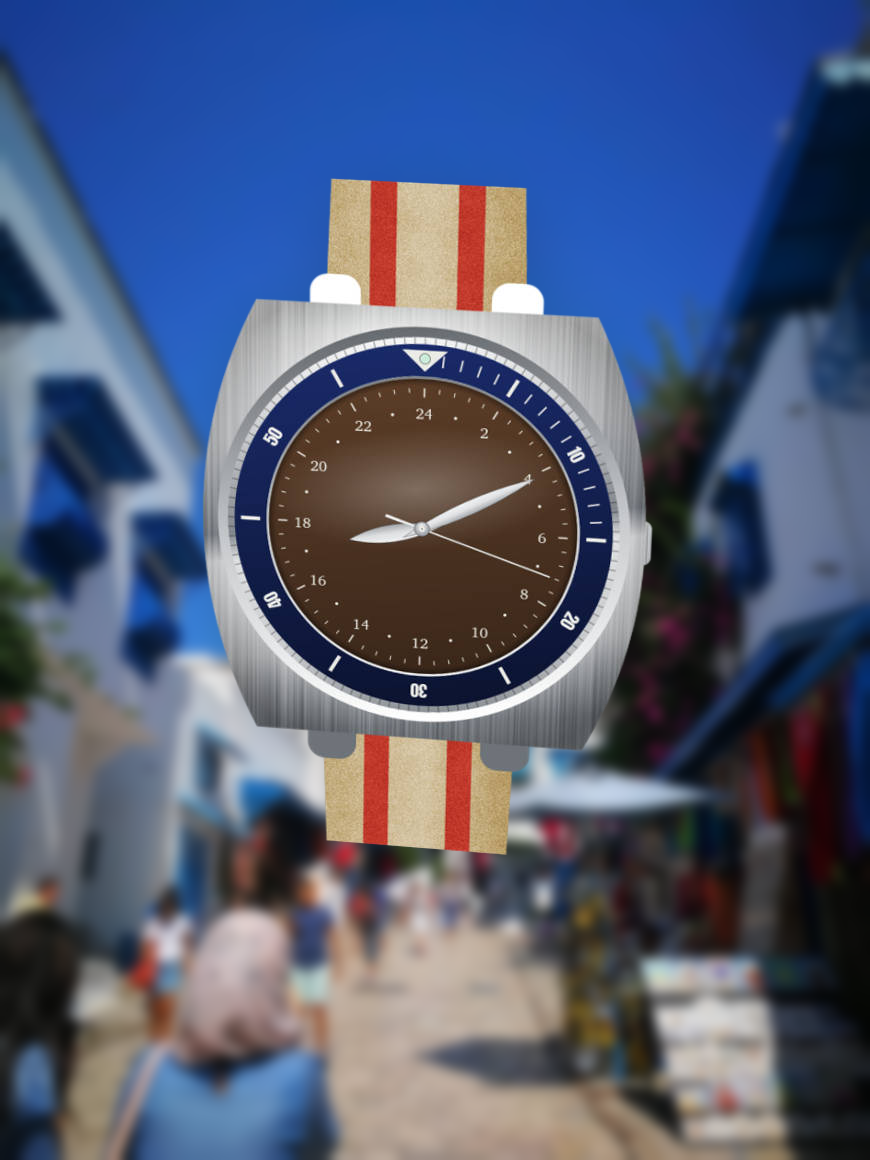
17:10:18
